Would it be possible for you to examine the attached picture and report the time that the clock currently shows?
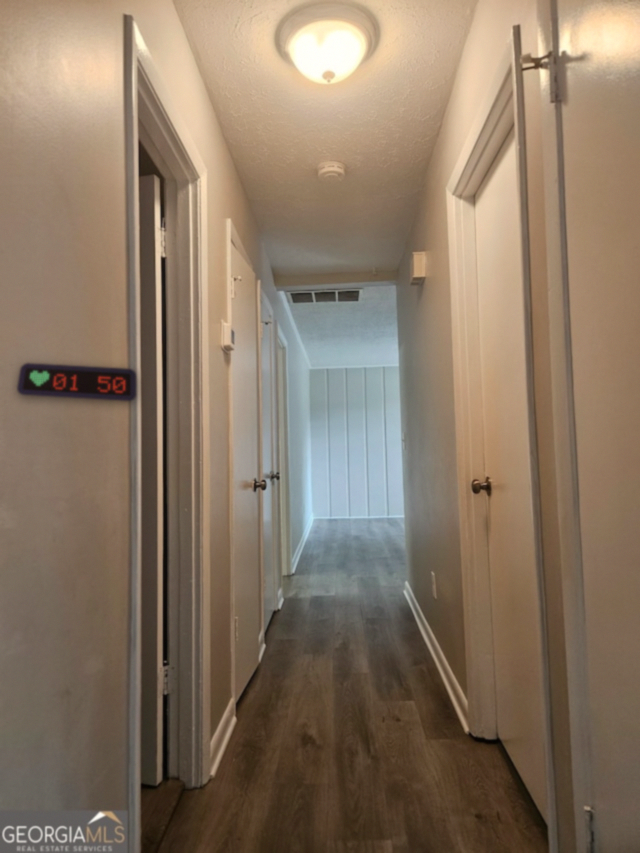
1:50
